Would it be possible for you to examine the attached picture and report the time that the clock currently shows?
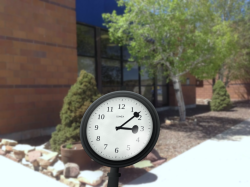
3:08
